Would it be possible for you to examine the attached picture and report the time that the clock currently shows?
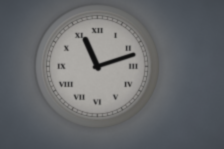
11:12
